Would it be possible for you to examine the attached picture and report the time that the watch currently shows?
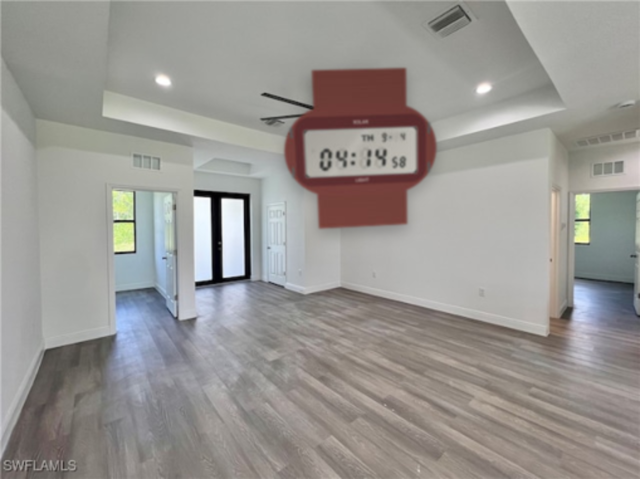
4:14
